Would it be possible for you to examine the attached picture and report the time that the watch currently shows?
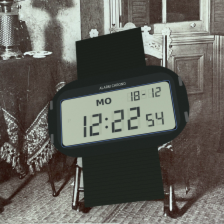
12:22:54
